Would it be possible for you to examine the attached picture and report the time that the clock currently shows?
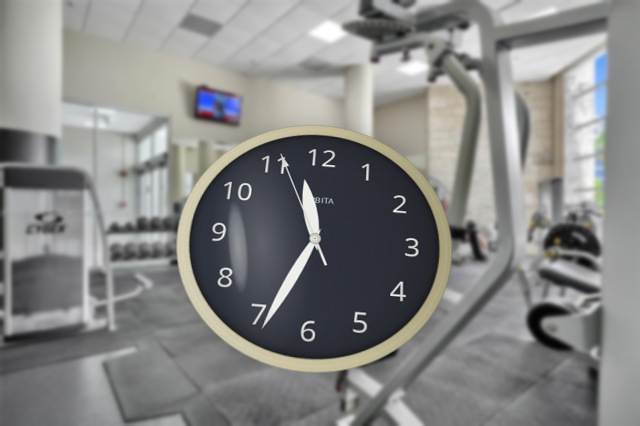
11:33:56
